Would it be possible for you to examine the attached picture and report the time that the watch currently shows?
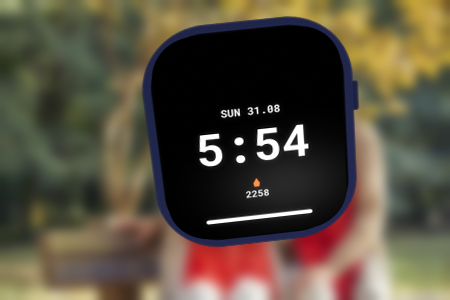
5:54
